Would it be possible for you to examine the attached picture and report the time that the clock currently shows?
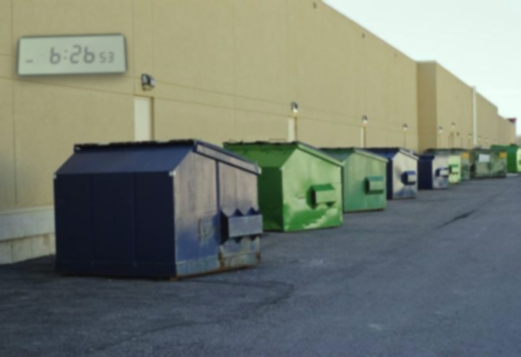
6:26
